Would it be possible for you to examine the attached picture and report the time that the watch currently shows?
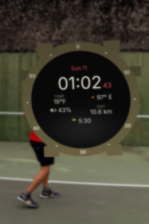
1:02
